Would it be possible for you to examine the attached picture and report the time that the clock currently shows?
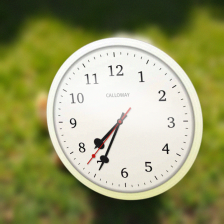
7:34:37
